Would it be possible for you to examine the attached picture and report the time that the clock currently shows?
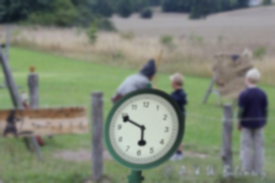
5:49
